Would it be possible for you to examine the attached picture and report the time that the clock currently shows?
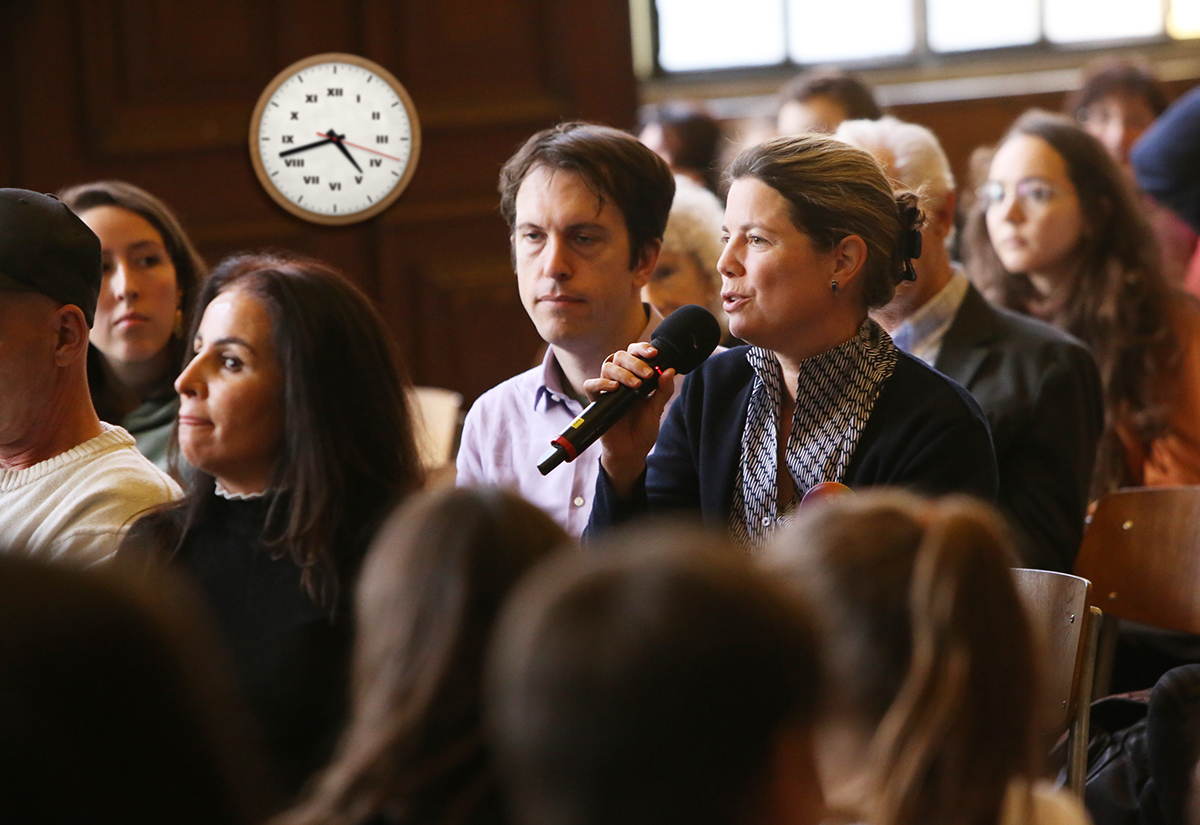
4:42:18
